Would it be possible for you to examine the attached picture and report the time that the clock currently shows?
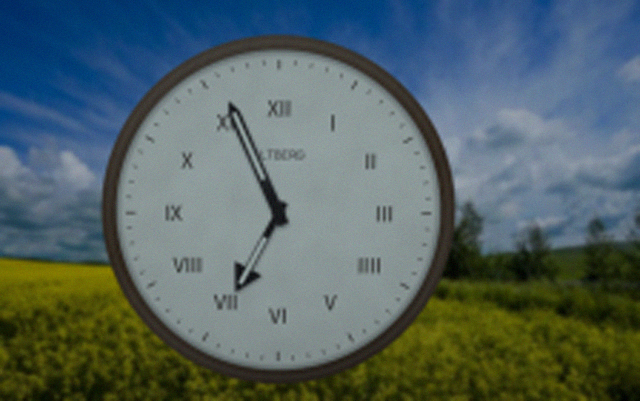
6:56
